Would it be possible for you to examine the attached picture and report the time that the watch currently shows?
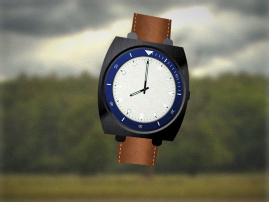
8:00
